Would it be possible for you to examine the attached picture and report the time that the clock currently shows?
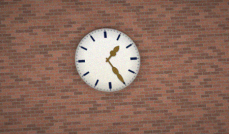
1:25
